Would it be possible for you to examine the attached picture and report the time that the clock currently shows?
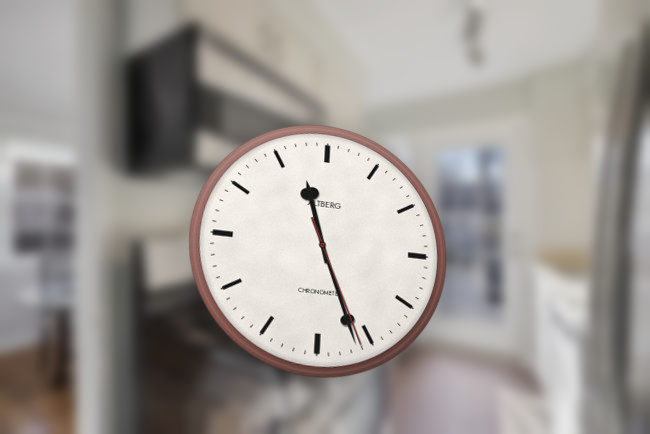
11:26:26
